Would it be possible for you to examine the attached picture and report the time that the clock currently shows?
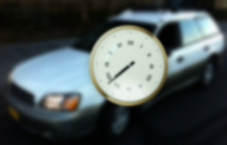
7:38
